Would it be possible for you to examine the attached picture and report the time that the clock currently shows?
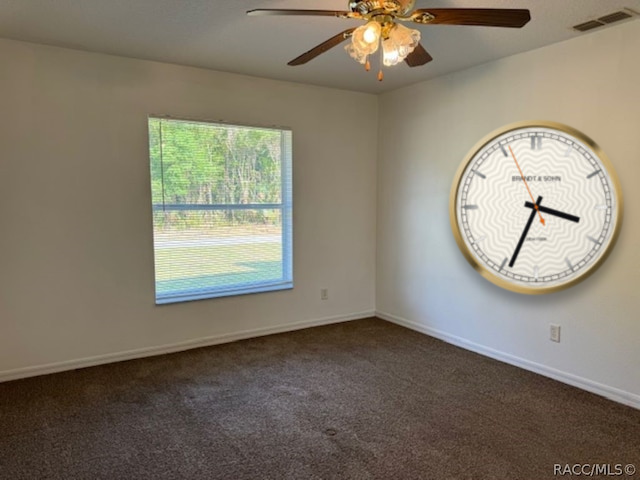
3:33:56
